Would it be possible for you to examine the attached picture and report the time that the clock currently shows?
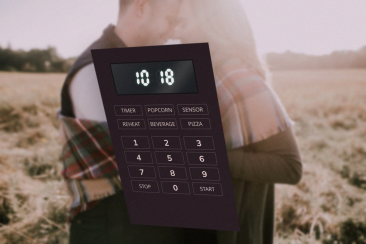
10:18
